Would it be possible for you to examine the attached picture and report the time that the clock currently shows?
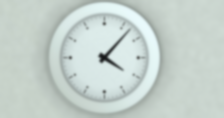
4:07
